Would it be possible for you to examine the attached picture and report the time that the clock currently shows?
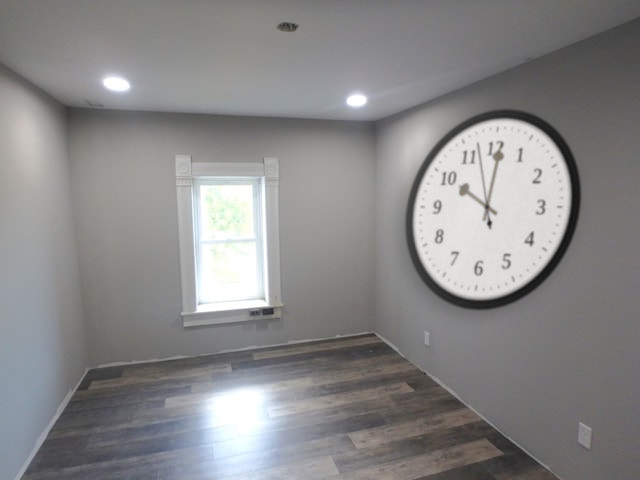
10:00:57
